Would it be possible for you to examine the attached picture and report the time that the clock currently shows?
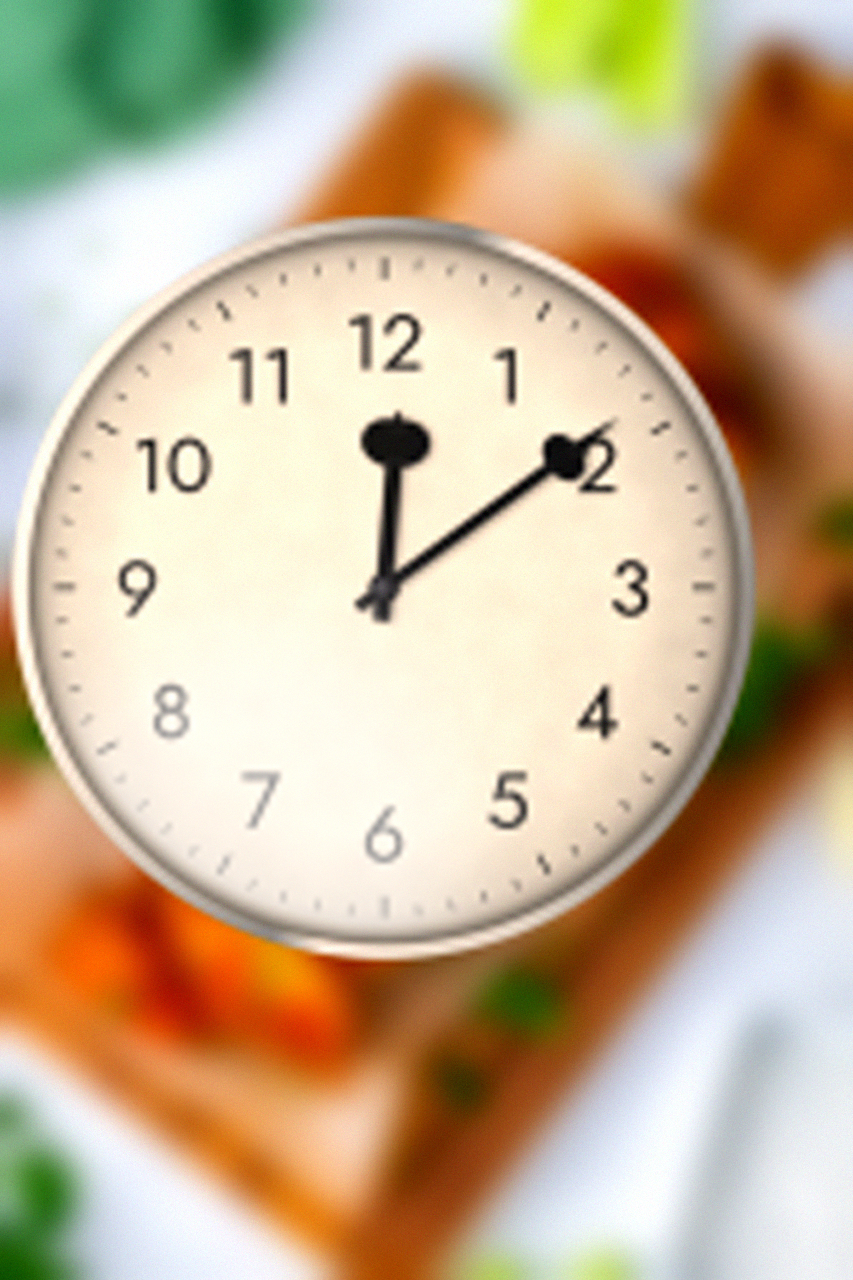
12:09
